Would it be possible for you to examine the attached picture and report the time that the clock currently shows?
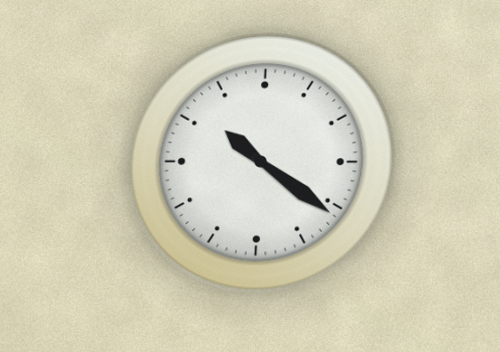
10:21
